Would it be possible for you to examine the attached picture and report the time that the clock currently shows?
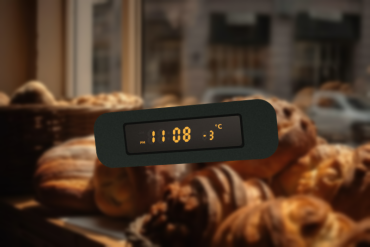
11:08
